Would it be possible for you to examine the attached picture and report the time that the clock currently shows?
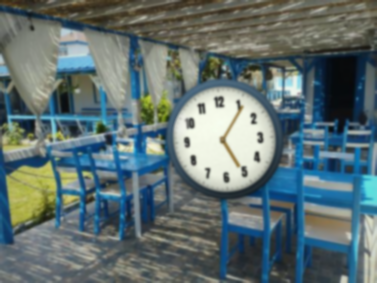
5:06
